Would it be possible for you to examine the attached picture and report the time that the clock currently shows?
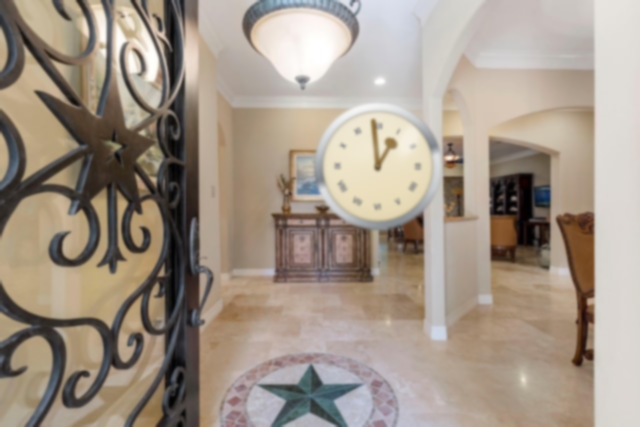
12:59
